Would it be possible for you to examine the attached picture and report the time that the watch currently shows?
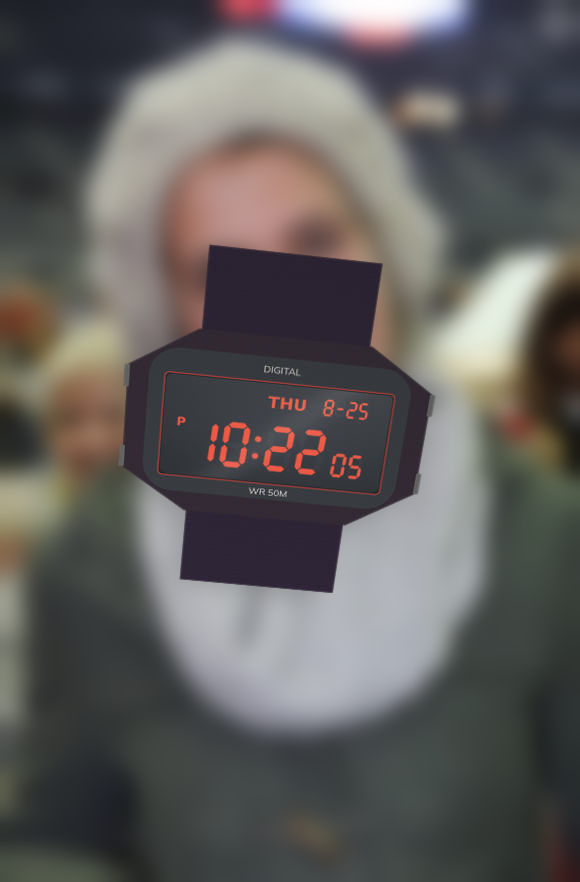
10:22:05
